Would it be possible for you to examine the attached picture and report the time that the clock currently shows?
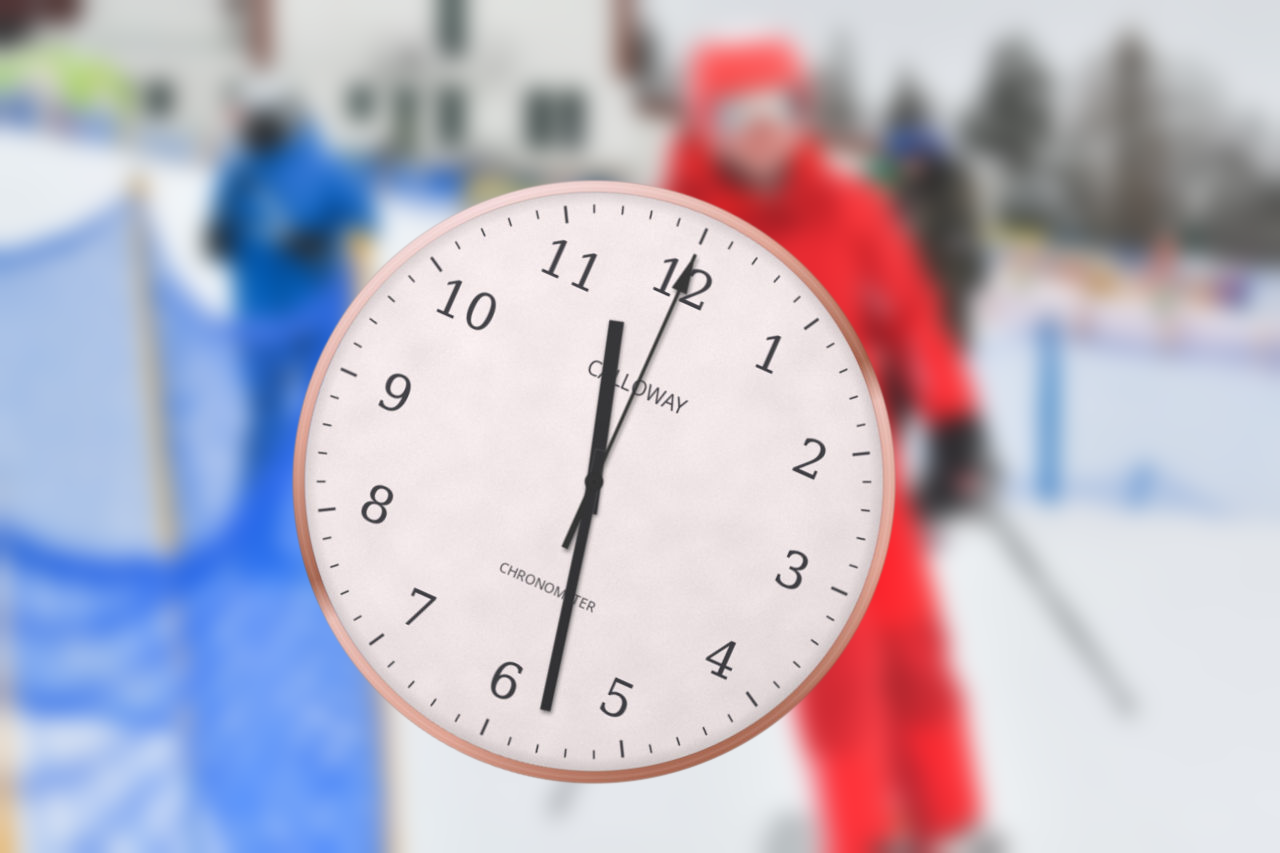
11:28:00
